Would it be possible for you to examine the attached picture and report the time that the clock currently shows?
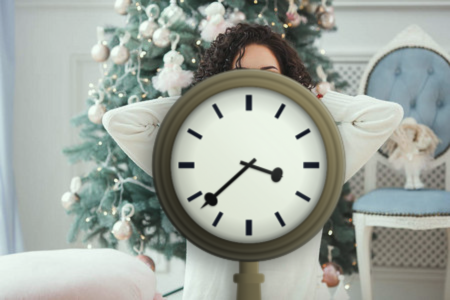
3:38
